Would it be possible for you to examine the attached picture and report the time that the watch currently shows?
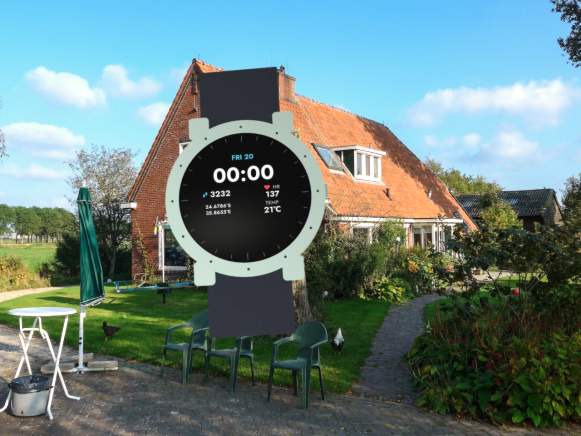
0:00
